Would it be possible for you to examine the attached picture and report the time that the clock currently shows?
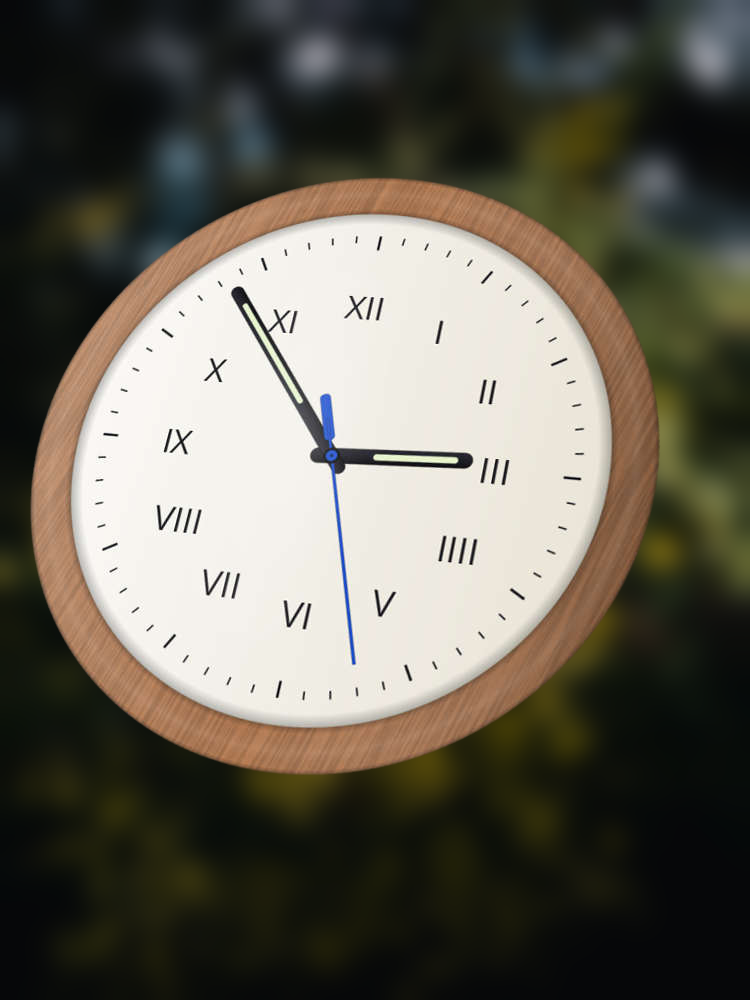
2:53:27
